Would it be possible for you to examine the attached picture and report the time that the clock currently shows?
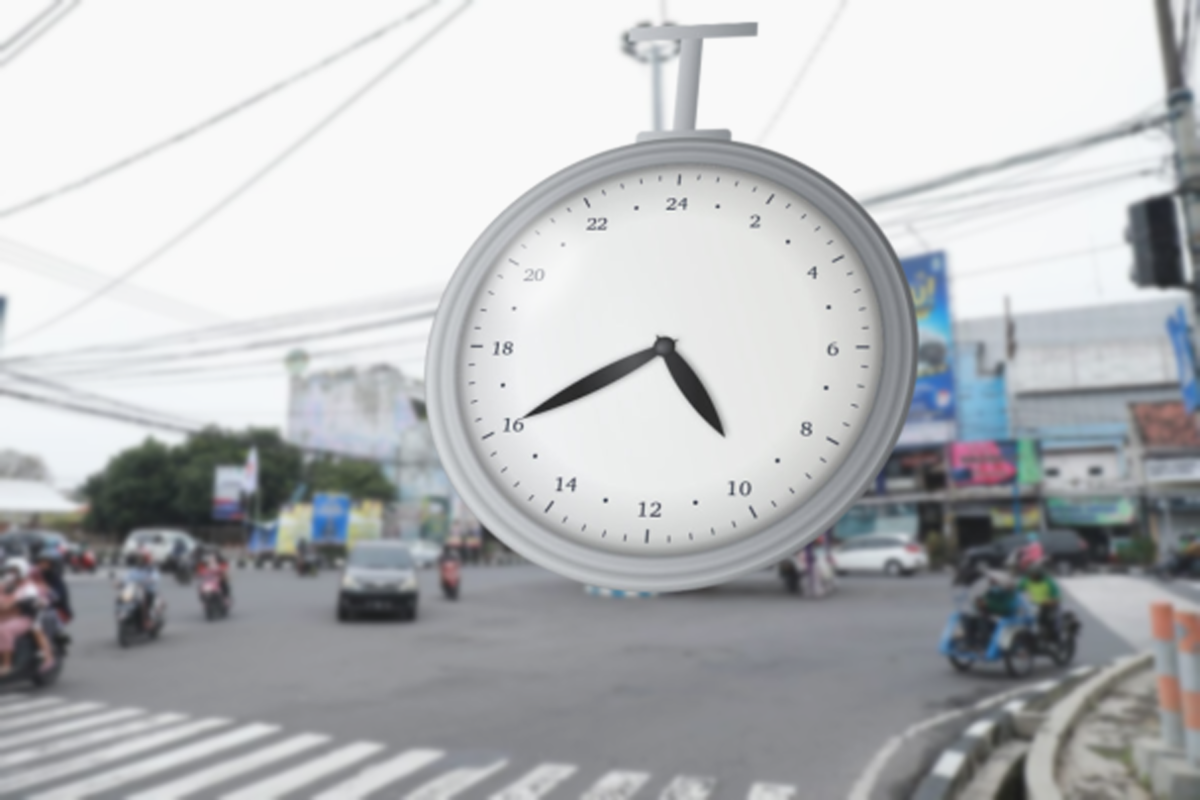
9:40
